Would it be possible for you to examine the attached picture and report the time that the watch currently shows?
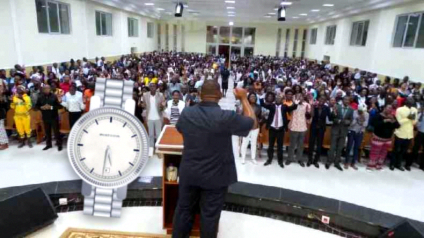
5:31
